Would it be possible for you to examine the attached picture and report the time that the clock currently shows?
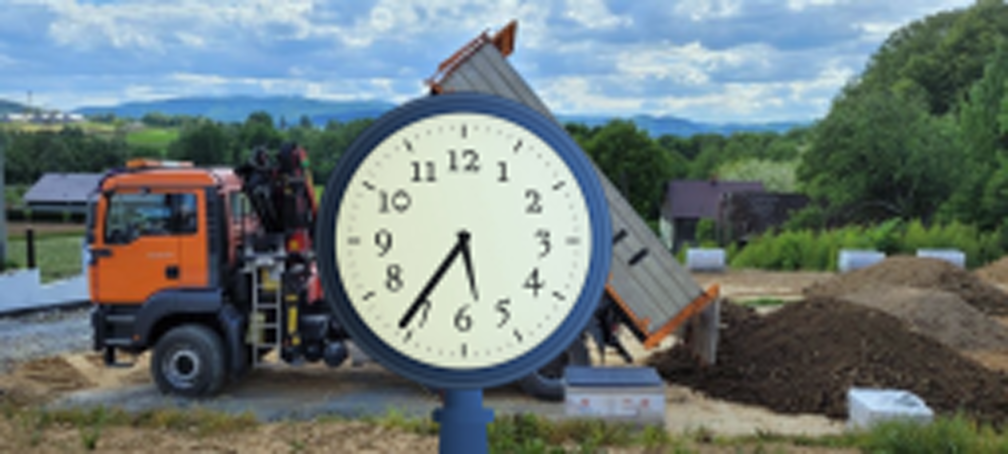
5:36
